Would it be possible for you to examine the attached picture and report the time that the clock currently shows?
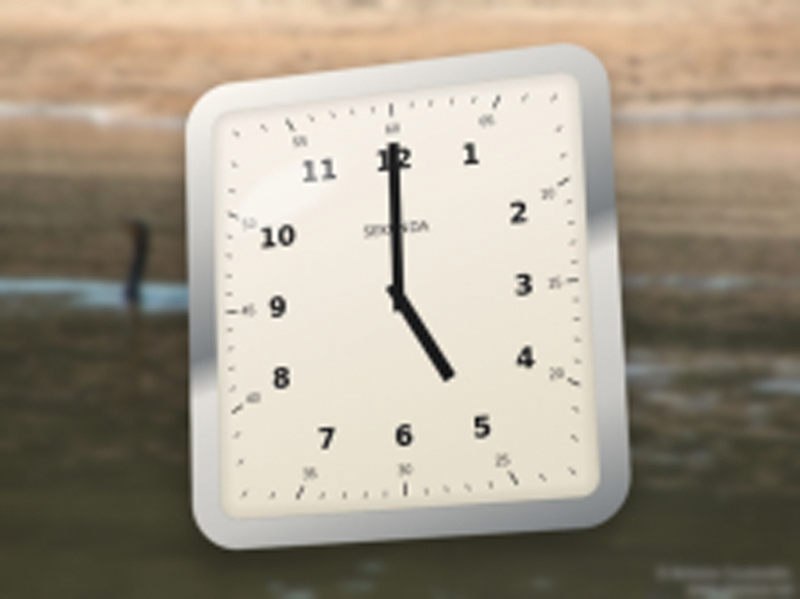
5:00
